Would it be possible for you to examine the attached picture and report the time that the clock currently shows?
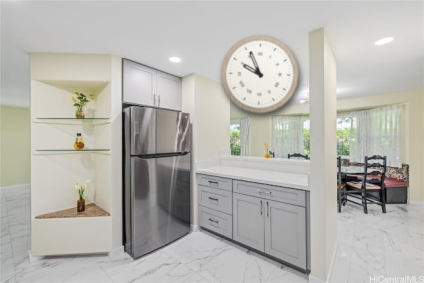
9:56
